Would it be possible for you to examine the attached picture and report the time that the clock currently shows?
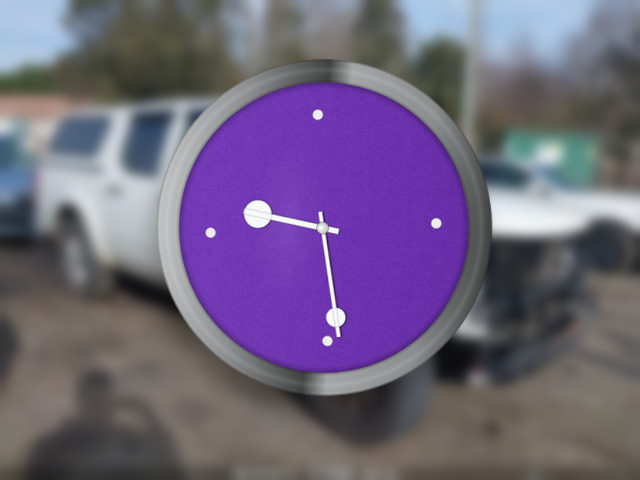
9:29
